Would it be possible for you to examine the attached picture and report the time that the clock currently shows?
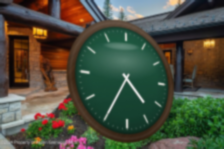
4:35
